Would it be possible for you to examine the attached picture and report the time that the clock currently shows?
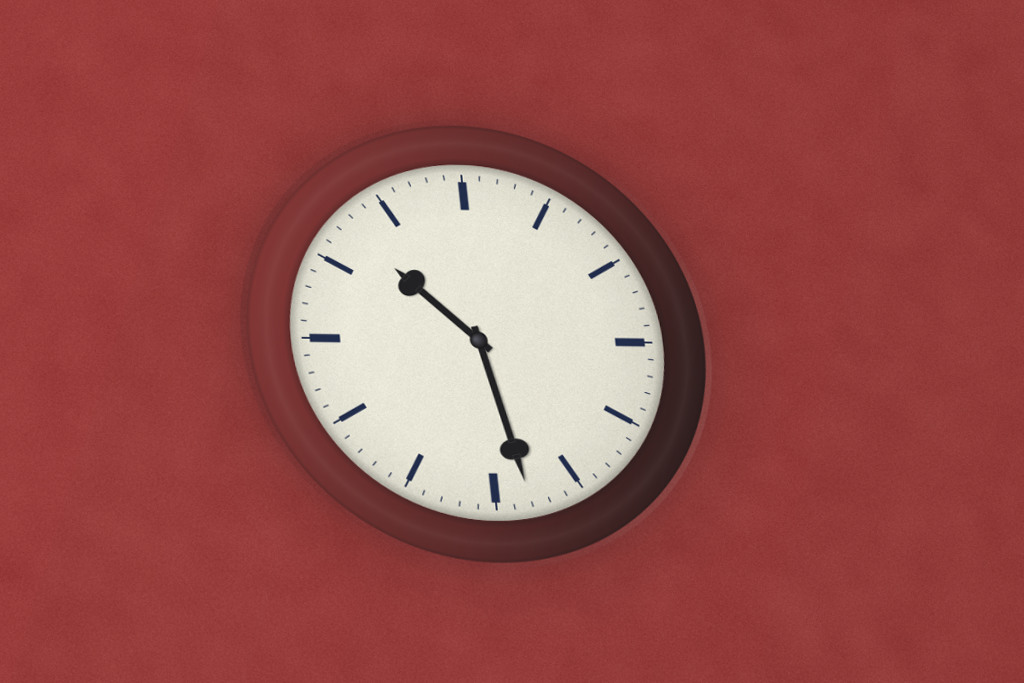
10:28
